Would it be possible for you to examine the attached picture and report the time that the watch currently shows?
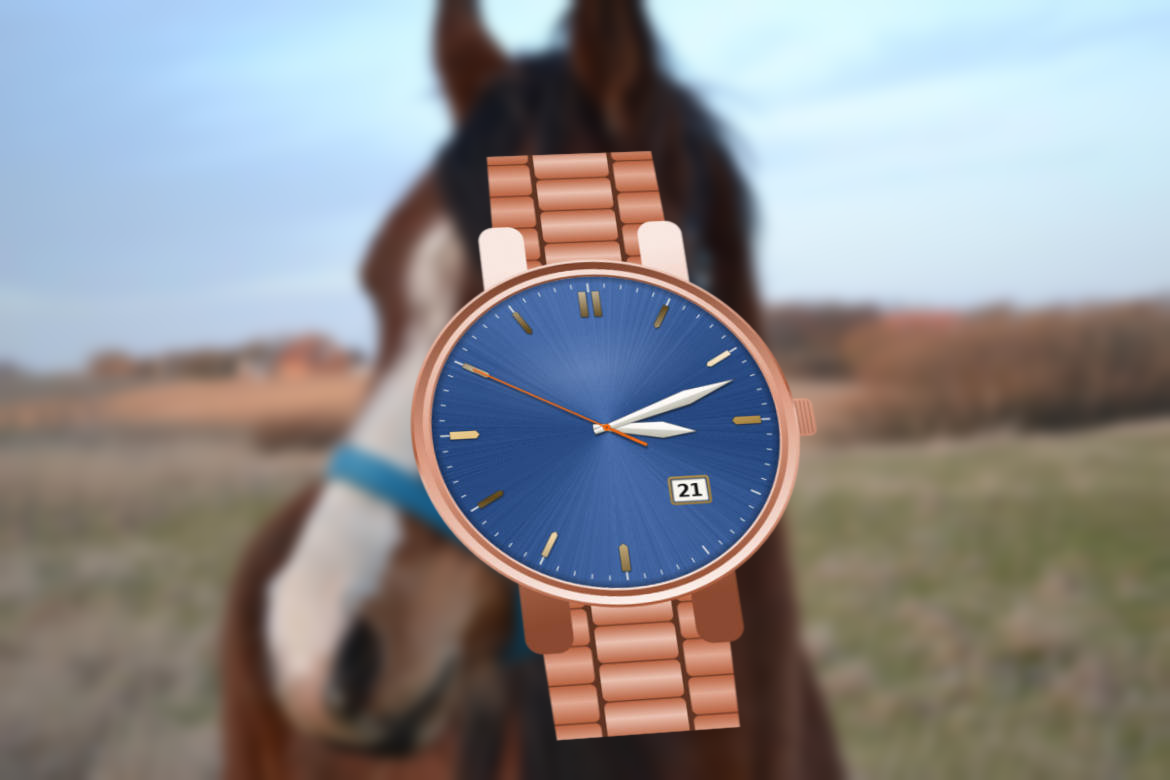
3:11:50
